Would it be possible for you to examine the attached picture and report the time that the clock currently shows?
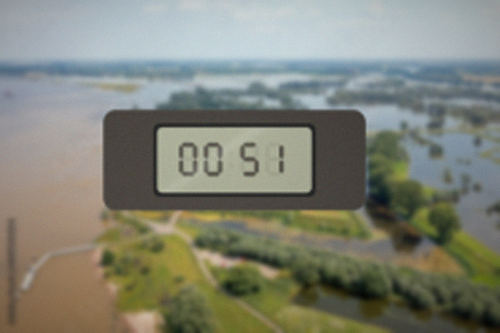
0:51
